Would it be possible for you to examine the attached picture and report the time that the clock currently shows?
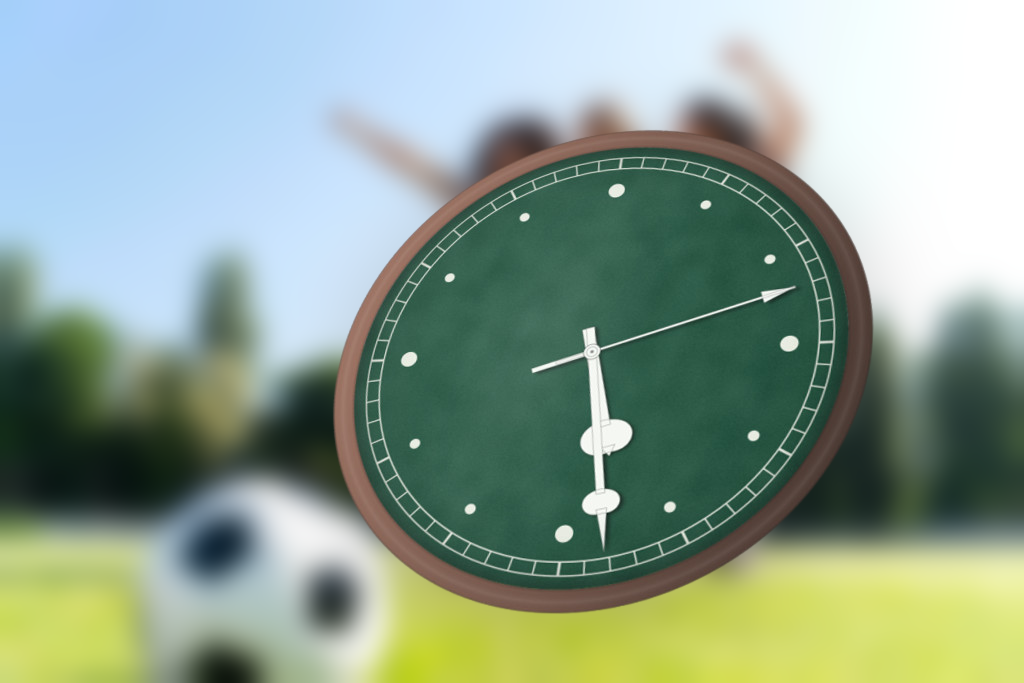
5:28:12
